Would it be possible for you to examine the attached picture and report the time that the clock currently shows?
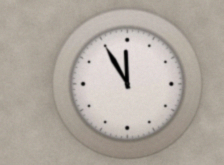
11:55
